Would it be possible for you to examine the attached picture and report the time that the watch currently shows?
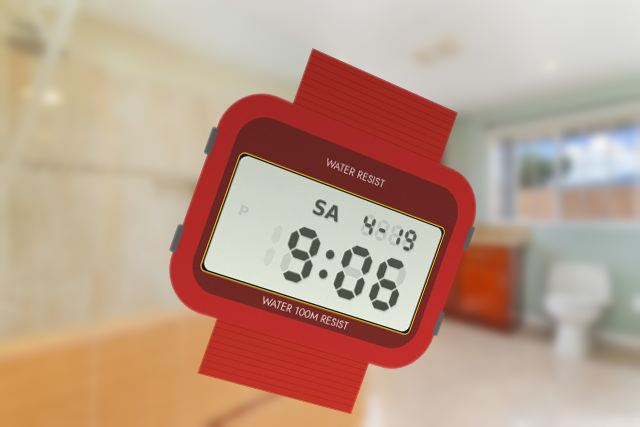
9:06
